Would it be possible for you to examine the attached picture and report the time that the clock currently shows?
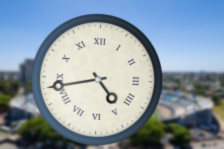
4:43
